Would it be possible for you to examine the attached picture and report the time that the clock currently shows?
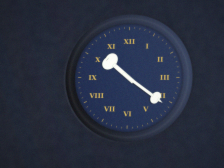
10:21
